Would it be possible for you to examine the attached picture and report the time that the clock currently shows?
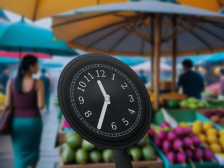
11:35
